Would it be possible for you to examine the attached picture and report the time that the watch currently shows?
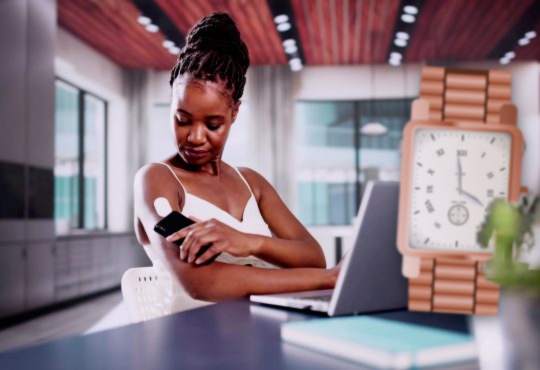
3:59
